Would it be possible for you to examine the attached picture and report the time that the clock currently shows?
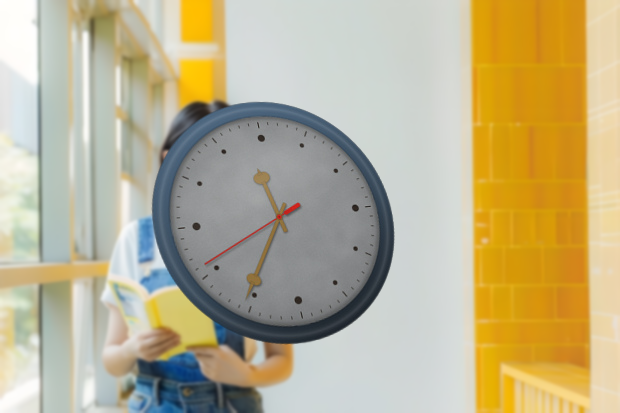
11:35:41
